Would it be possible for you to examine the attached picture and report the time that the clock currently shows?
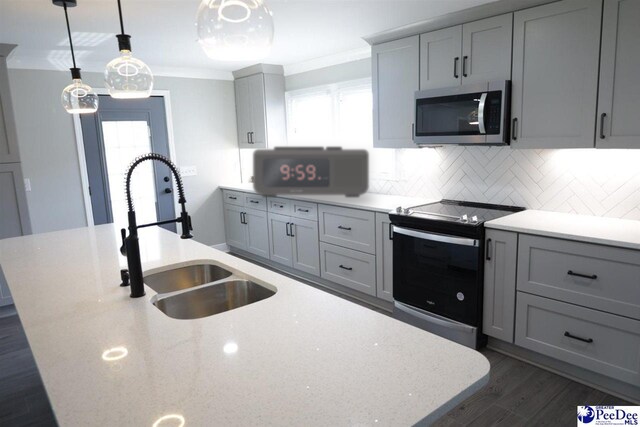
9:59
